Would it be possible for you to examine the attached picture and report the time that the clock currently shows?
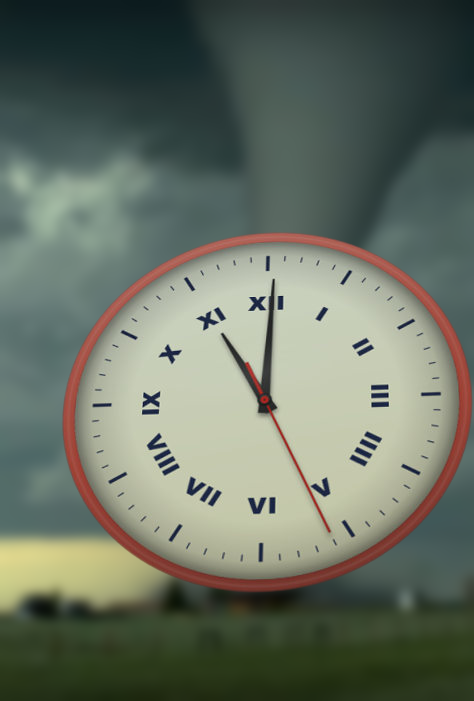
11:00:26
